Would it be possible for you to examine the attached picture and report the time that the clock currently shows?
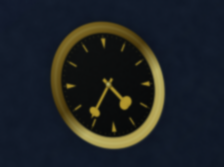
4:36
